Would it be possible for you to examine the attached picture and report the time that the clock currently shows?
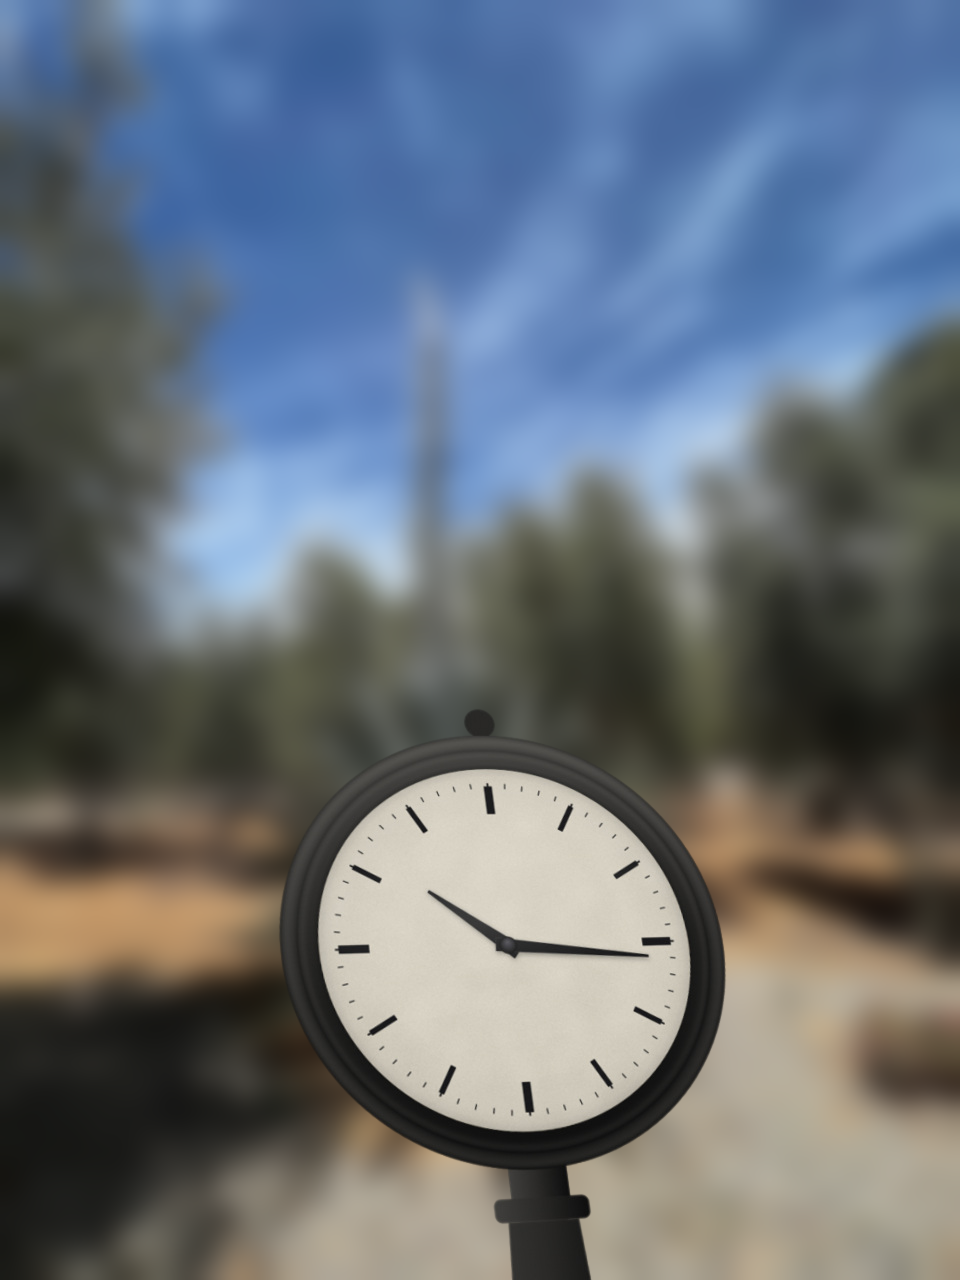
10:16
